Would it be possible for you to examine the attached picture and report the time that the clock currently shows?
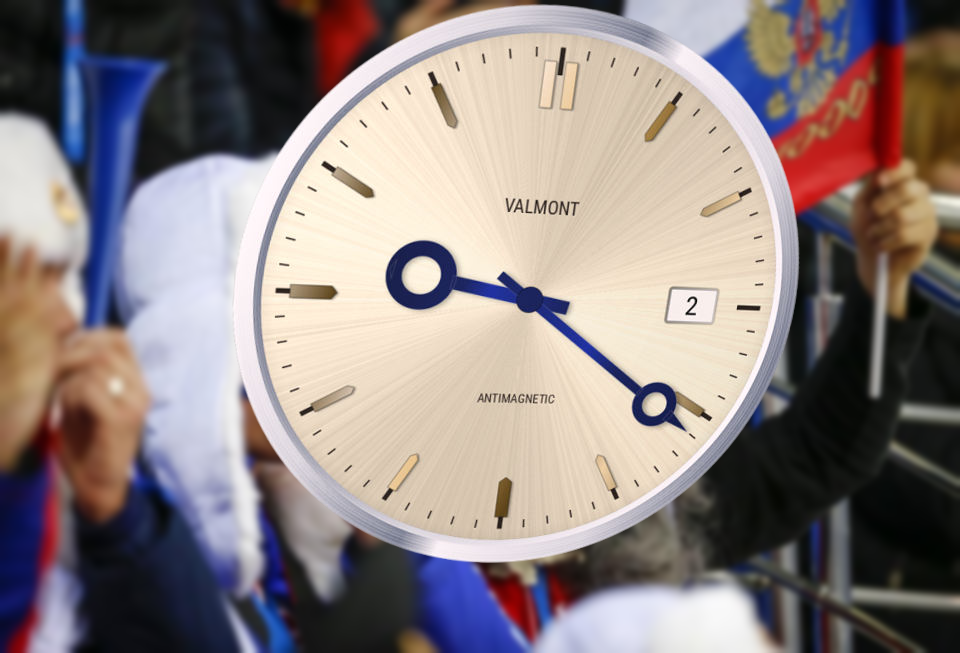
9:21
